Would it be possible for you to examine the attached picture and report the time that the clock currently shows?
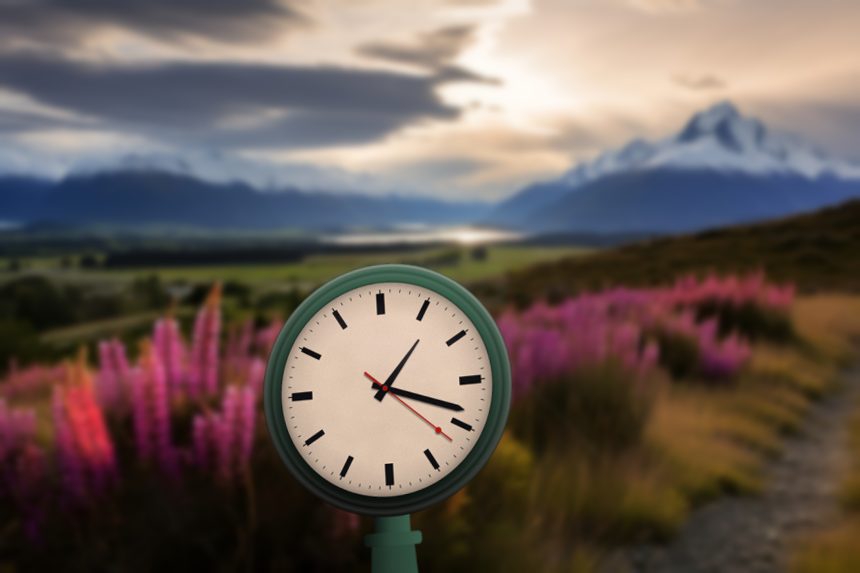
1:18:22
